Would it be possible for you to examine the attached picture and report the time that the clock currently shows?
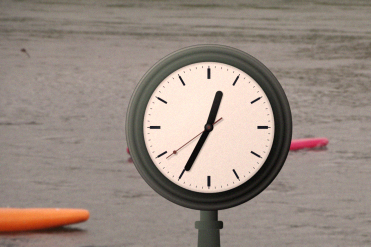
12:34:39
